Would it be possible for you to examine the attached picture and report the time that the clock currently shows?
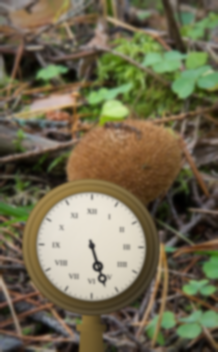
5:27
